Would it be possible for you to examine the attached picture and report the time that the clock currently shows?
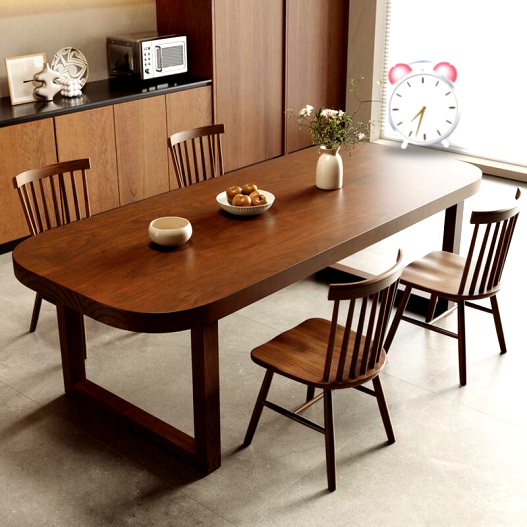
7:33
